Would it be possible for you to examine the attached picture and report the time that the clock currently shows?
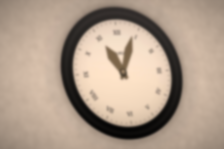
11:04
